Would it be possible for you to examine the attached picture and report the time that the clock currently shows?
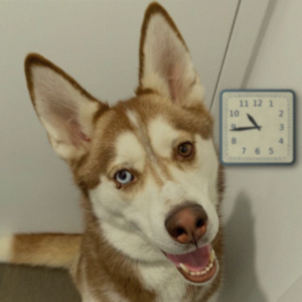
10:44
